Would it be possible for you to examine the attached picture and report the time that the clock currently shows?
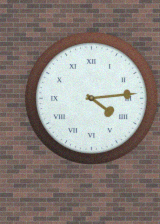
4:14
